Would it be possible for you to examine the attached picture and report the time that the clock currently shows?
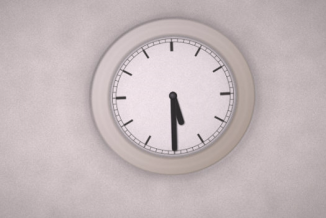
5:30
